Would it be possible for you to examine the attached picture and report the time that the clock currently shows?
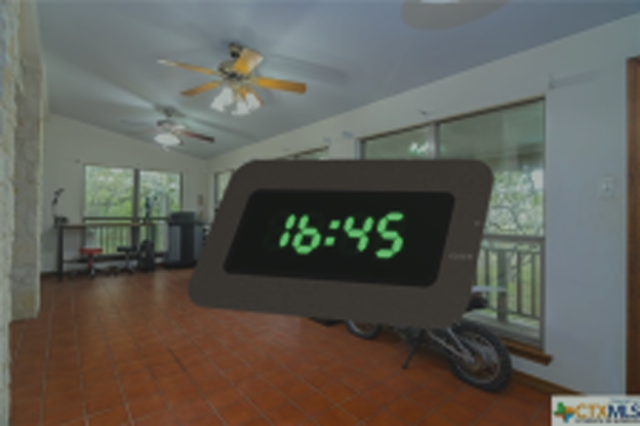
16:45
